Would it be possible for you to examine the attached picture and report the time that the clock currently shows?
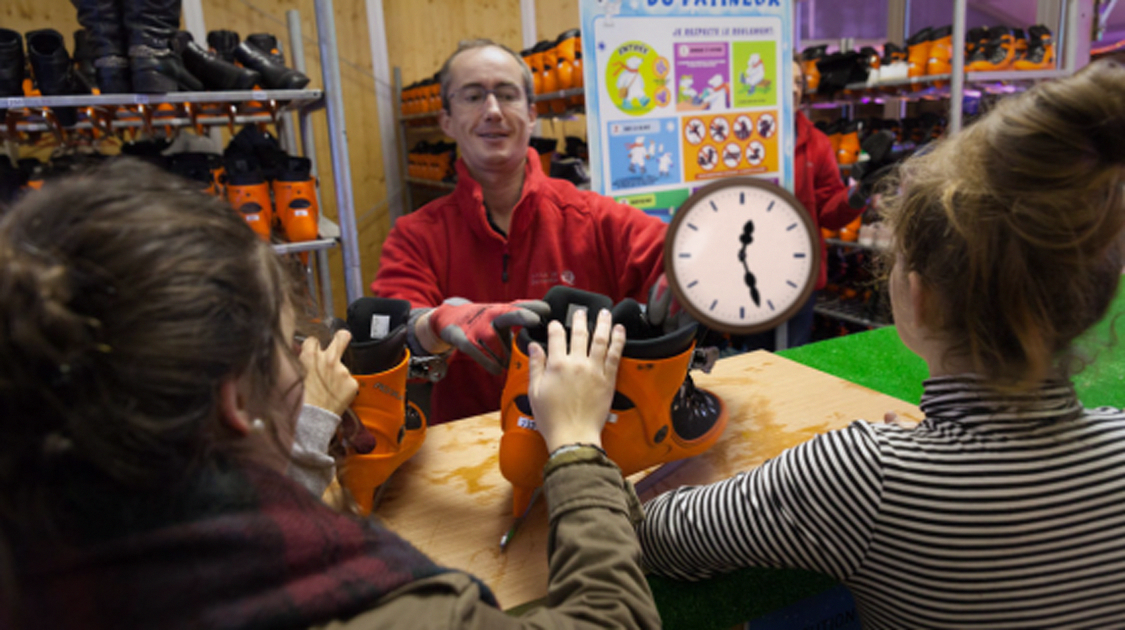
12:27
